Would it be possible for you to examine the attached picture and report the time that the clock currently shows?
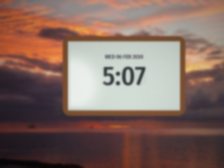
5:07
